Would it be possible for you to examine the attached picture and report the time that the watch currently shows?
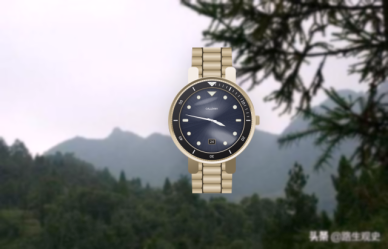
3:47
